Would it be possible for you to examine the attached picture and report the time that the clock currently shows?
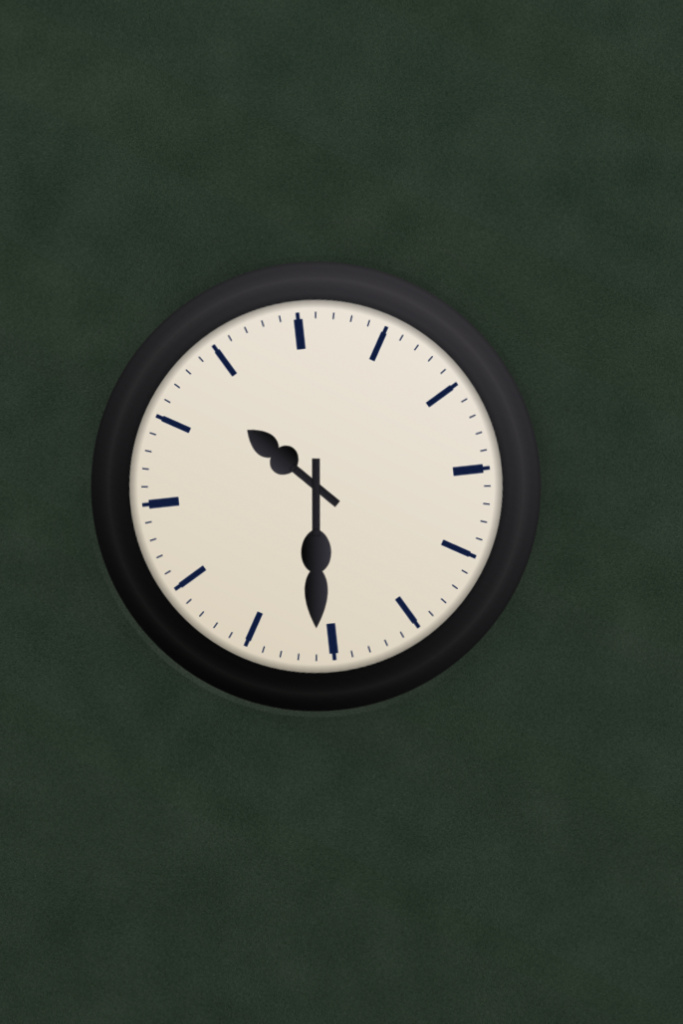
10:31
